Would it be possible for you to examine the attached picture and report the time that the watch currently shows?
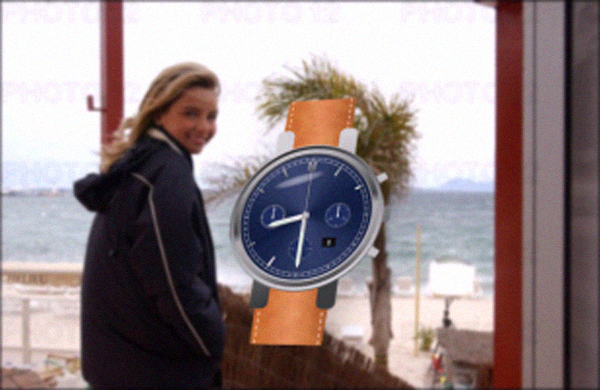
8:30
